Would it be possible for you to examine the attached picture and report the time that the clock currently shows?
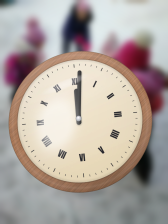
12:01
